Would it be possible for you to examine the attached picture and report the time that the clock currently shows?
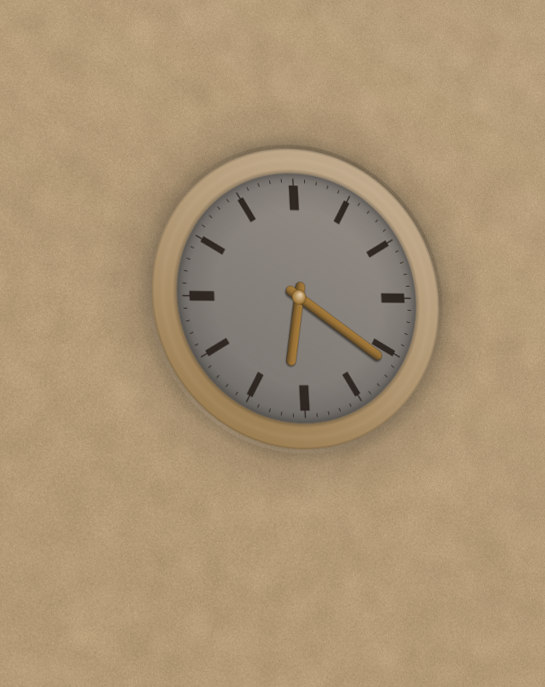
6:21
